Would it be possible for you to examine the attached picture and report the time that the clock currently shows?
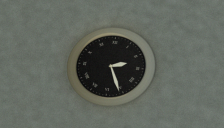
2:26
